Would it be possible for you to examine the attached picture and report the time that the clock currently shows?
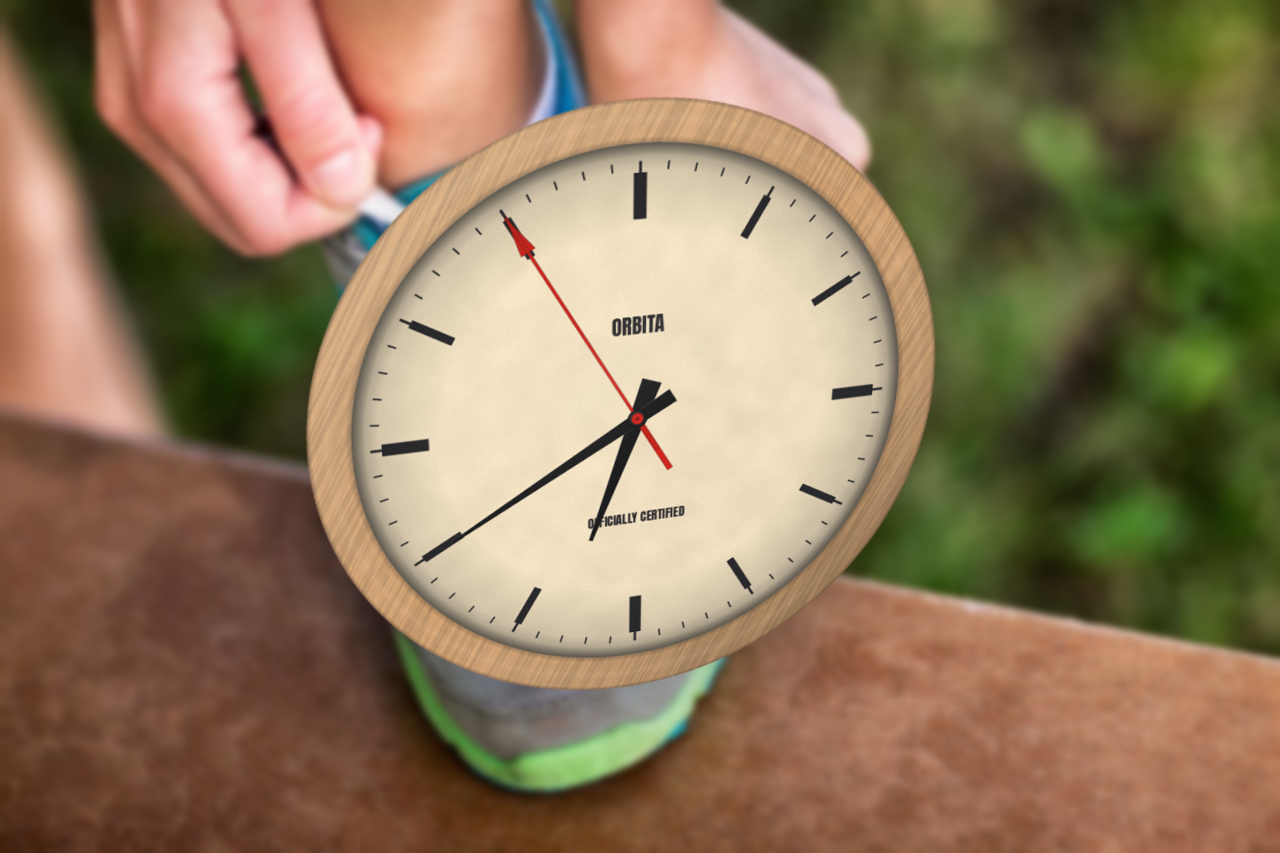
6:39:55
